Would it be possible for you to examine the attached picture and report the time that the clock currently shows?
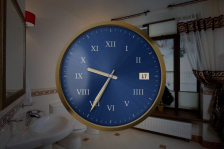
9:35
